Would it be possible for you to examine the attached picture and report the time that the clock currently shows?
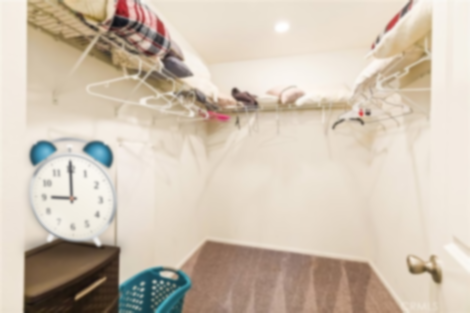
9:00
